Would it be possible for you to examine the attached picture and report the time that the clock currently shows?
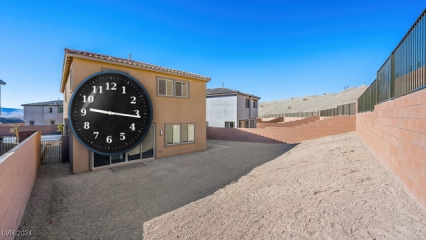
9:16
